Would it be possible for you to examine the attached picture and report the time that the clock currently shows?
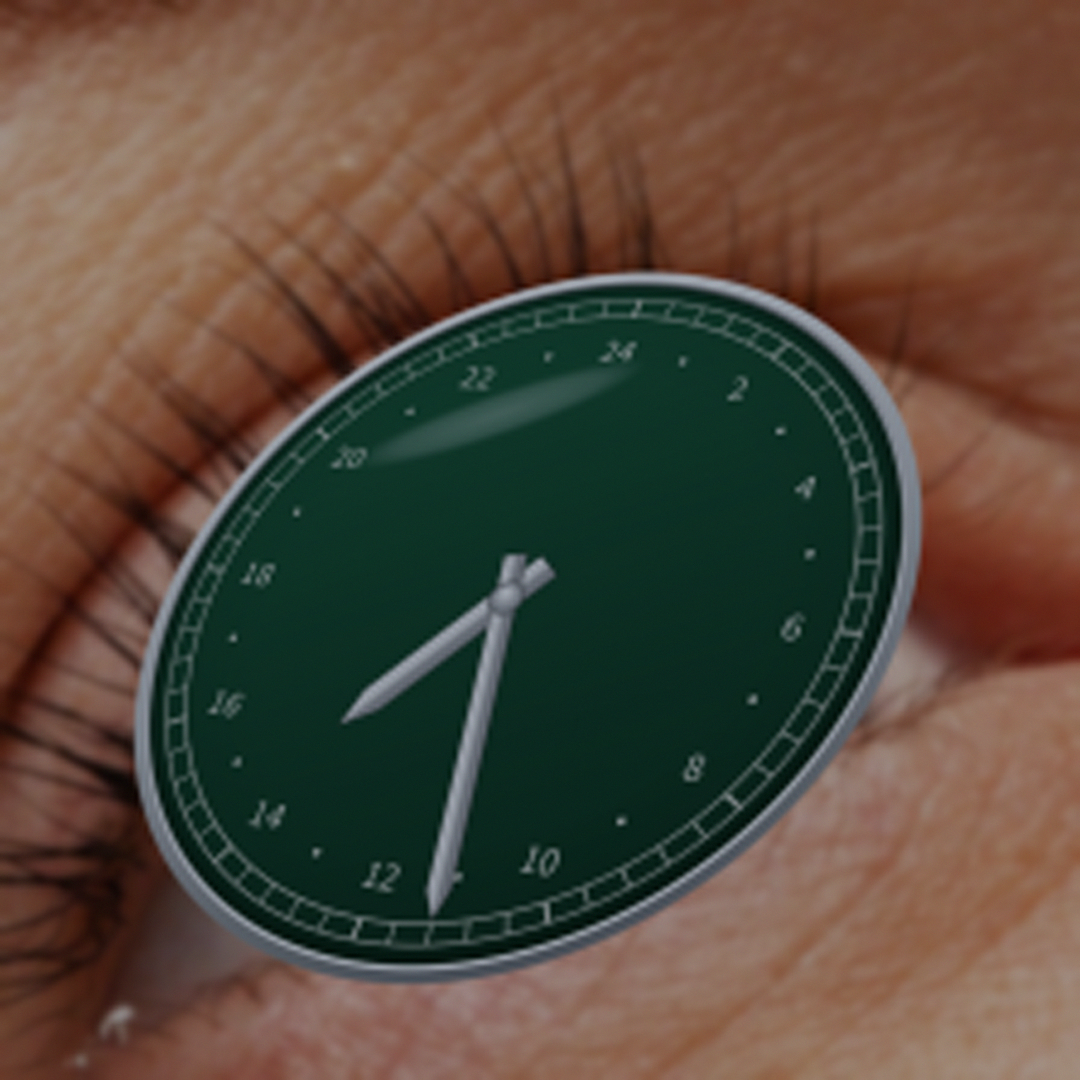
14:28
